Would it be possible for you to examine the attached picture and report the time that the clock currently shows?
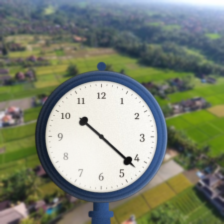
10:22
